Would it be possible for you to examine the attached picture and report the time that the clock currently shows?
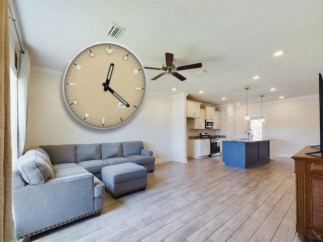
12:21
